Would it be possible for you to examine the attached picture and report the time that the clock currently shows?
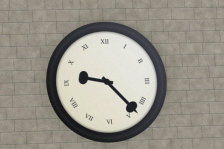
9:23
